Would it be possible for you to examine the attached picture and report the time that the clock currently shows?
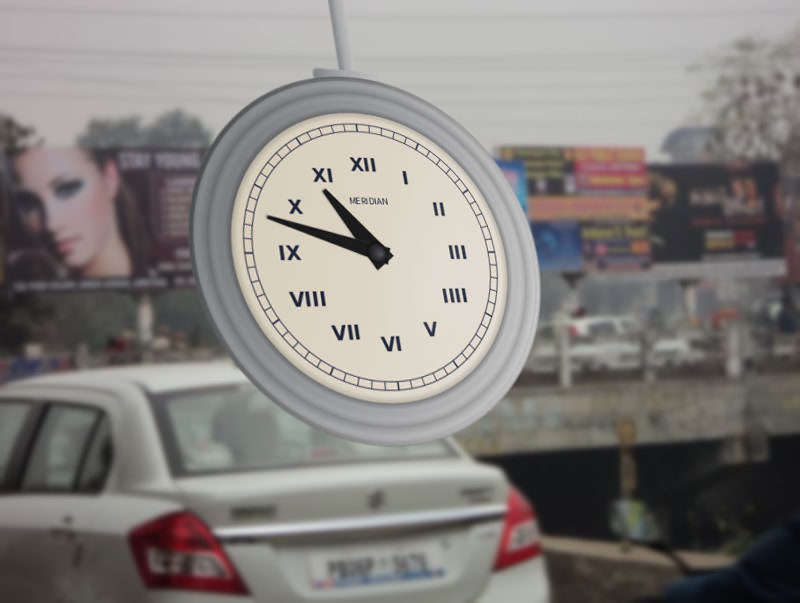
10:48
